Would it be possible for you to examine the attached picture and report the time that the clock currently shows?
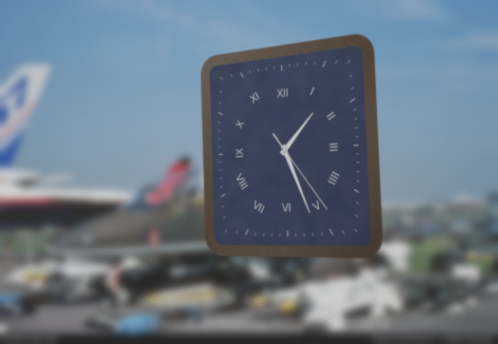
1:26:24
